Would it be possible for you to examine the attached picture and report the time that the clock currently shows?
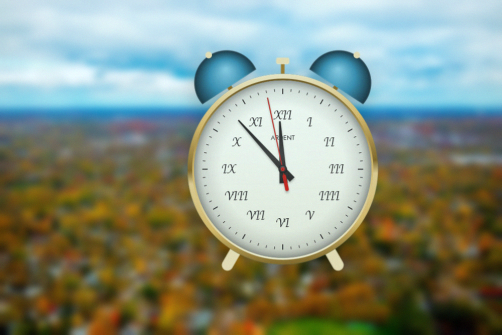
11:52:58
